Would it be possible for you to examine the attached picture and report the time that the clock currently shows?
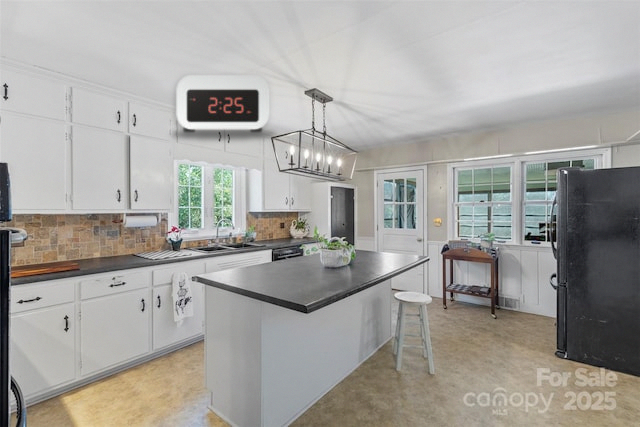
2:25
